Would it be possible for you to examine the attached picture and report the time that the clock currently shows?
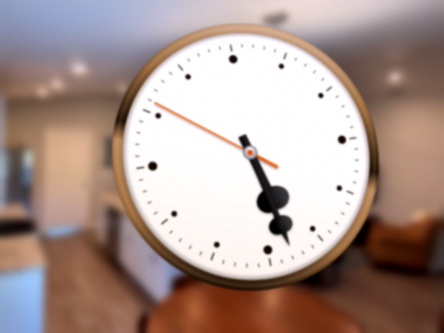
5:27:51
